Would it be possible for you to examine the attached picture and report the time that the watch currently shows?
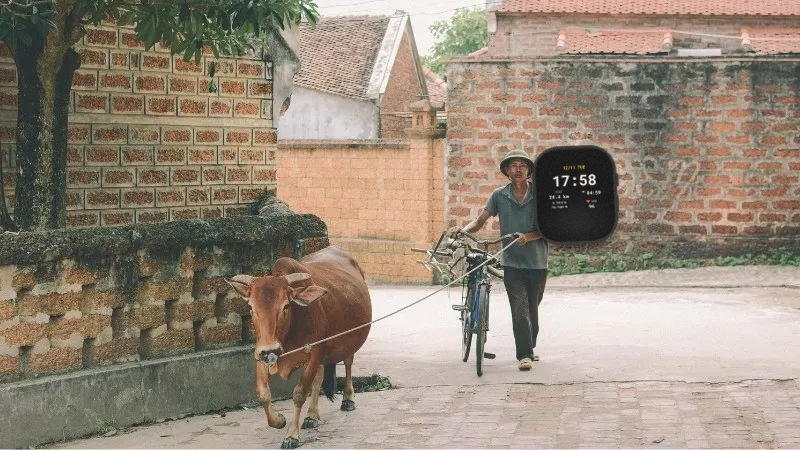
17:58
